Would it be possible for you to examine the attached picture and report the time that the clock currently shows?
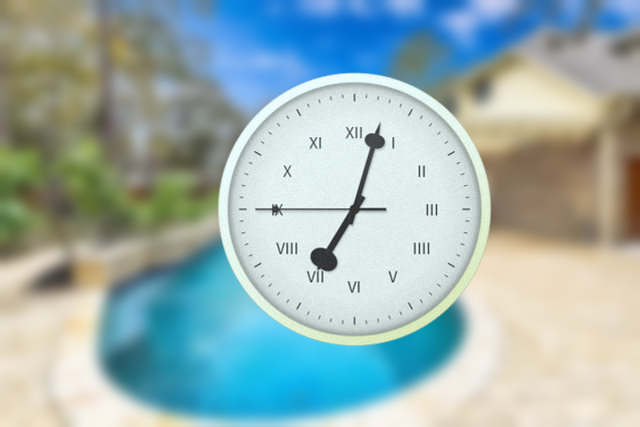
7:02:45
